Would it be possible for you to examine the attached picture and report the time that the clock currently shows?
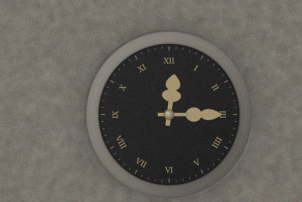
12:15
